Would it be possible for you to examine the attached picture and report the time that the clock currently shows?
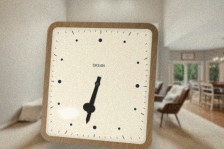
6:32
